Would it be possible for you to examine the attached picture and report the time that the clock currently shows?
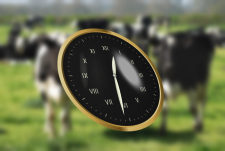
12:31
